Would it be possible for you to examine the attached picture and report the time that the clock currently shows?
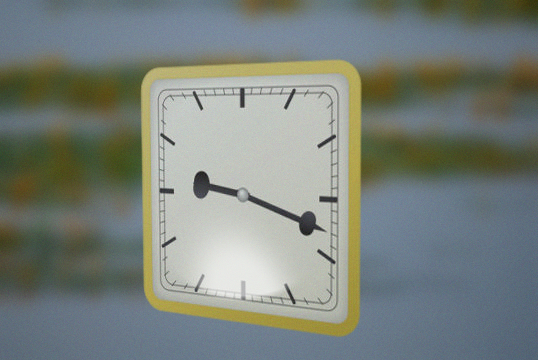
9:18
